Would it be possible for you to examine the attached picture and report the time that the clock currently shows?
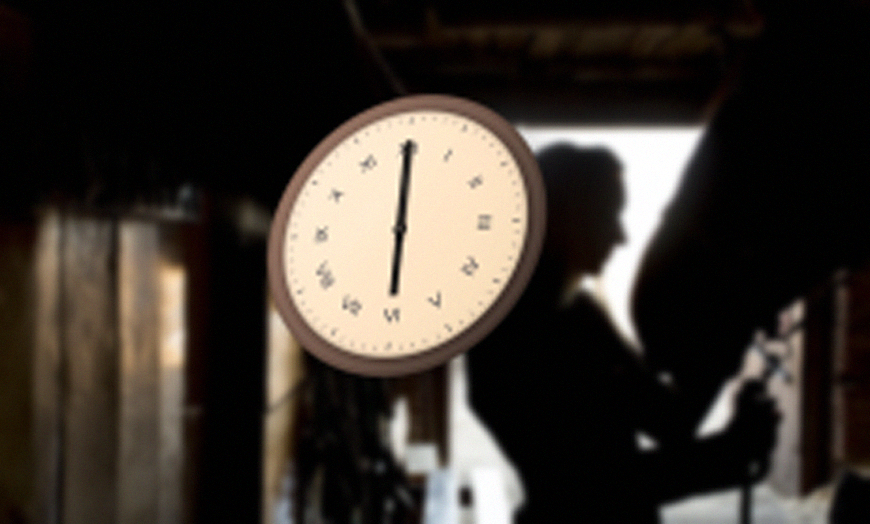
6:00
